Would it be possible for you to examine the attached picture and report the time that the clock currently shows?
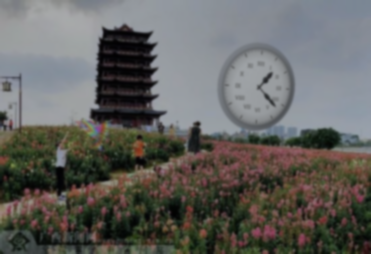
1:22
